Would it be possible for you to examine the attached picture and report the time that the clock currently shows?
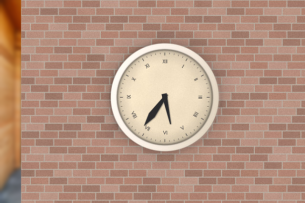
5:36
